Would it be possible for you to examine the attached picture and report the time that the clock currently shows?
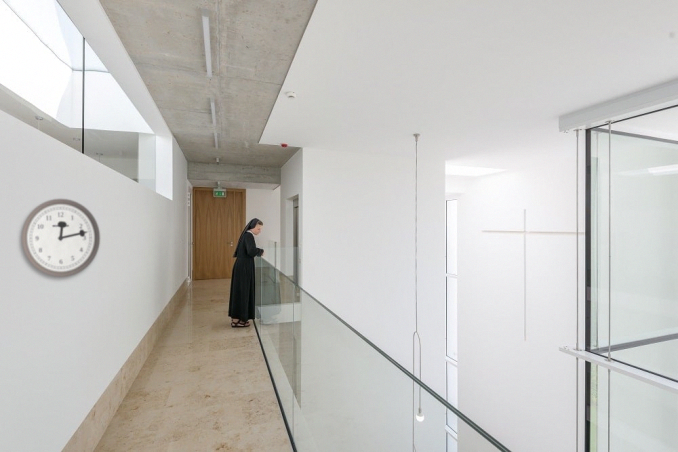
12:13
